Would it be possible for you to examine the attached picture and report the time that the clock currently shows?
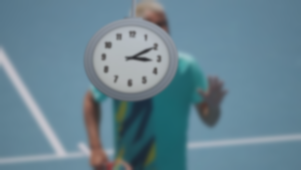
3:10
